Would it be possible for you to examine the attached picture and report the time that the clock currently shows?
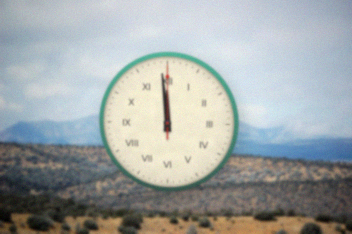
11:59:00
